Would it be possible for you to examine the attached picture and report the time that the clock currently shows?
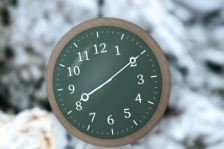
8:10
